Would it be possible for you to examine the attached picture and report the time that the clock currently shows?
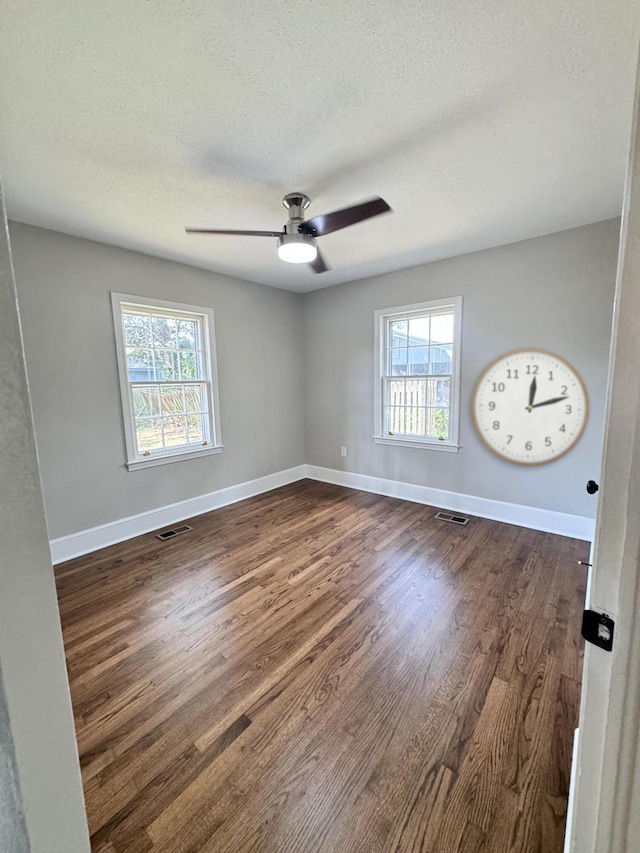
12:12
